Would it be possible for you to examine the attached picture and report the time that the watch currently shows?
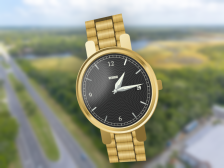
1:14
